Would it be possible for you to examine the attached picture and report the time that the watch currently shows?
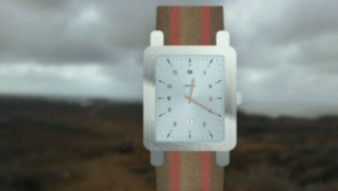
12:20
